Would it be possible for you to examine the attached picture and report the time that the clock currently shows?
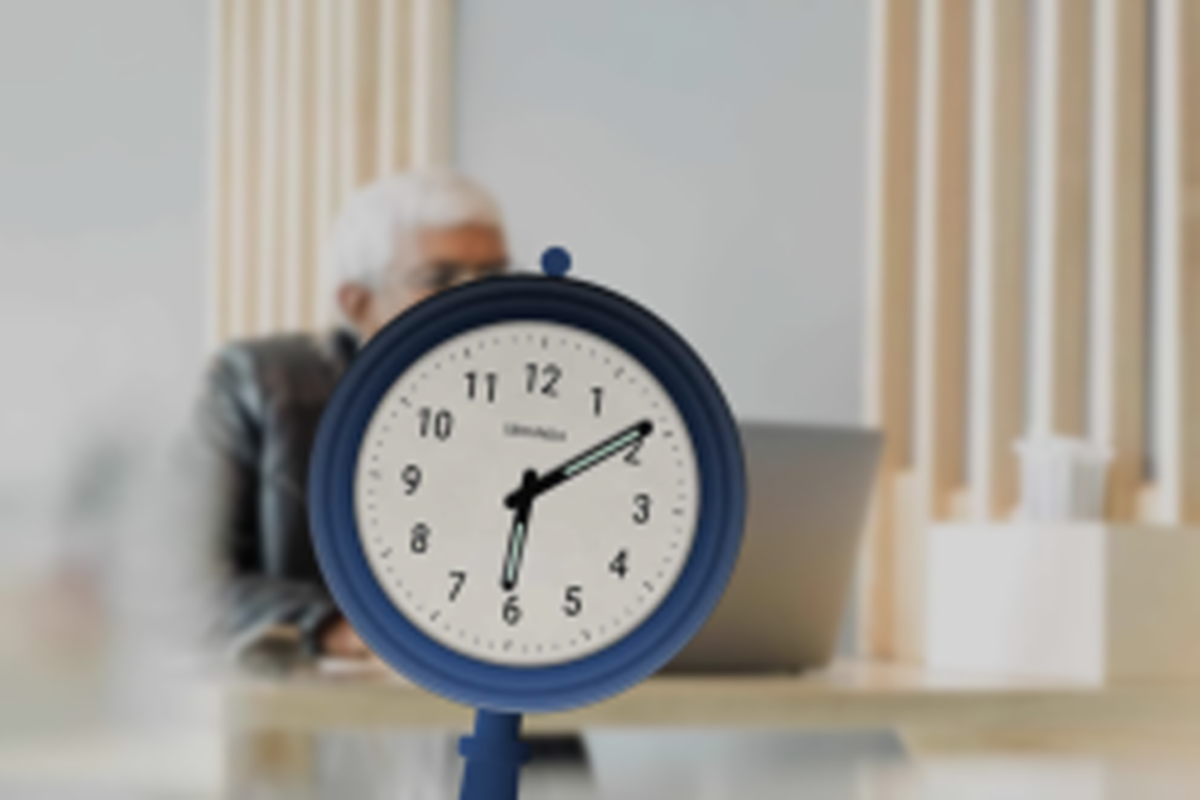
6:09
